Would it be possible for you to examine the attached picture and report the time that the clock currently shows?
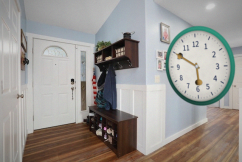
5:50
